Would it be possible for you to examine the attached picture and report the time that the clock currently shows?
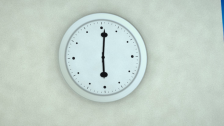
6:01
